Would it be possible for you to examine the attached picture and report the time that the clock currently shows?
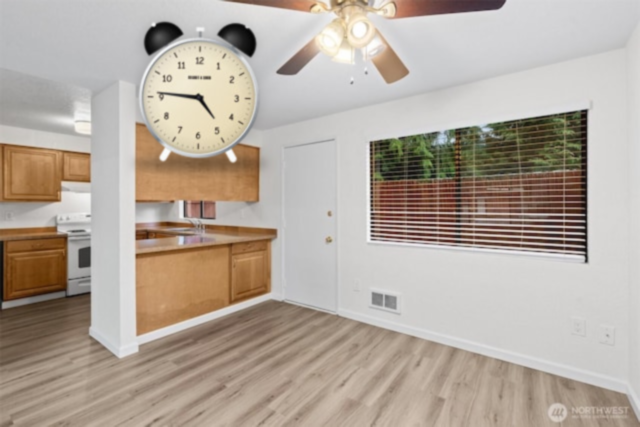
4:46
